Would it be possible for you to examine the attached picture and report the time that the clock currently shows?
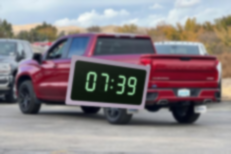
7:39
